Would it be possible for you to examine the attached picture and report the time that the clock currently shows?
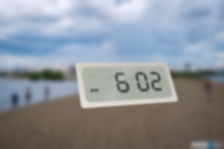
6:02
